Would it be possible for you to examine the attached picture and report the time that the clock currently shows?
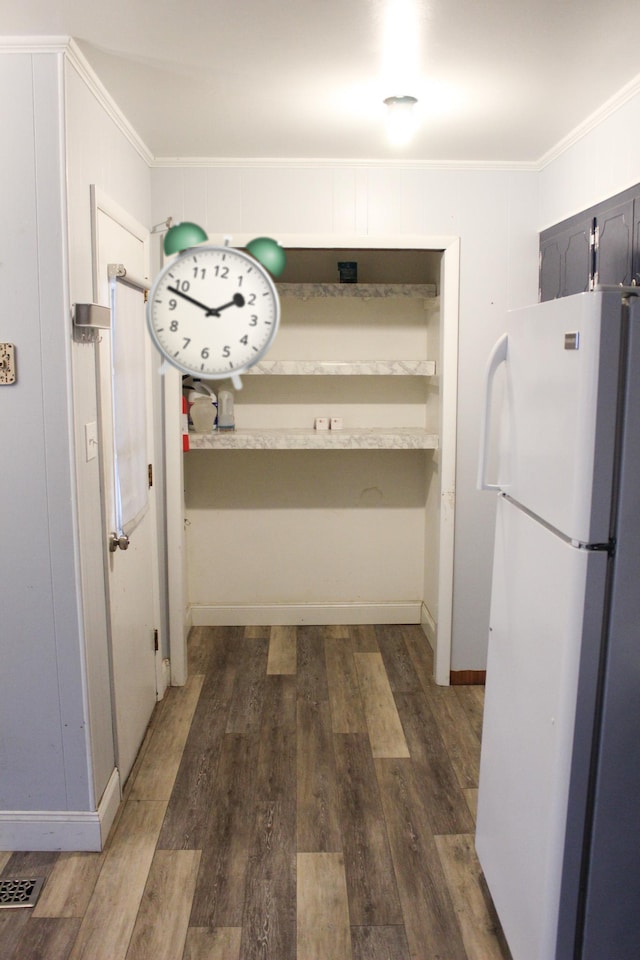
1:48
